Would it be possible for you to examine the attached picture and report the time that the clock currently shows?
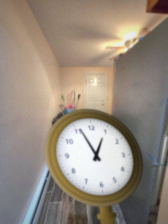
12:56
